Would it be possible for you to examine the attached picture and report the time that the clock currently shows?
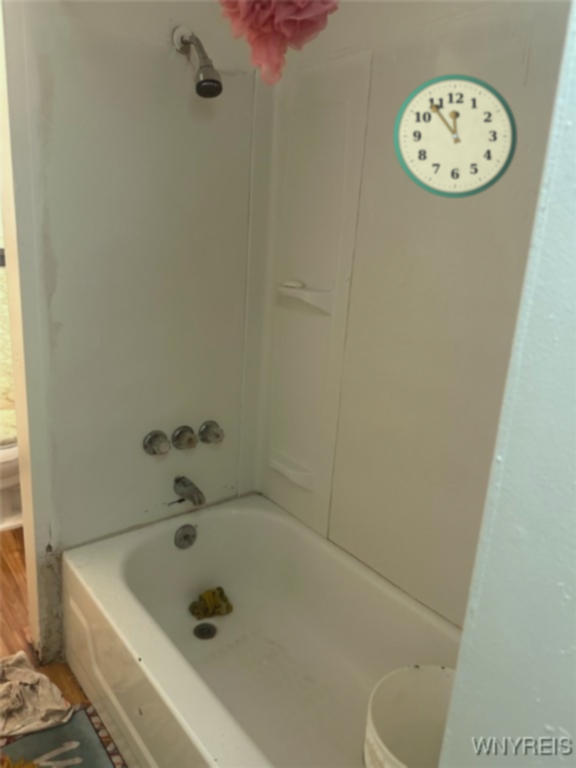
11:54
